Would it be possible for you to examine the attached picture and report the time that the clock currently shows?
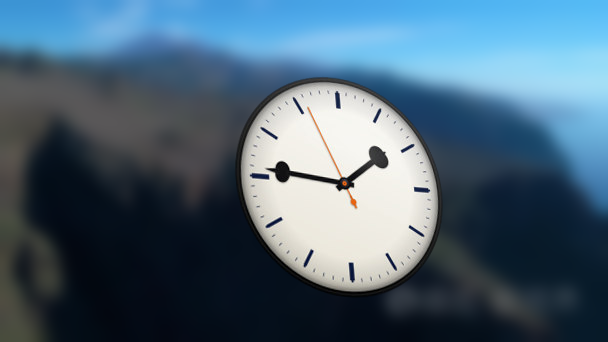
1:45:56
